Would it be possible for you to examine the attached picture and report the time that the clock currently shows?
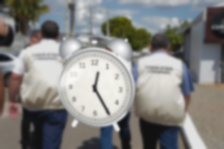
12:25
